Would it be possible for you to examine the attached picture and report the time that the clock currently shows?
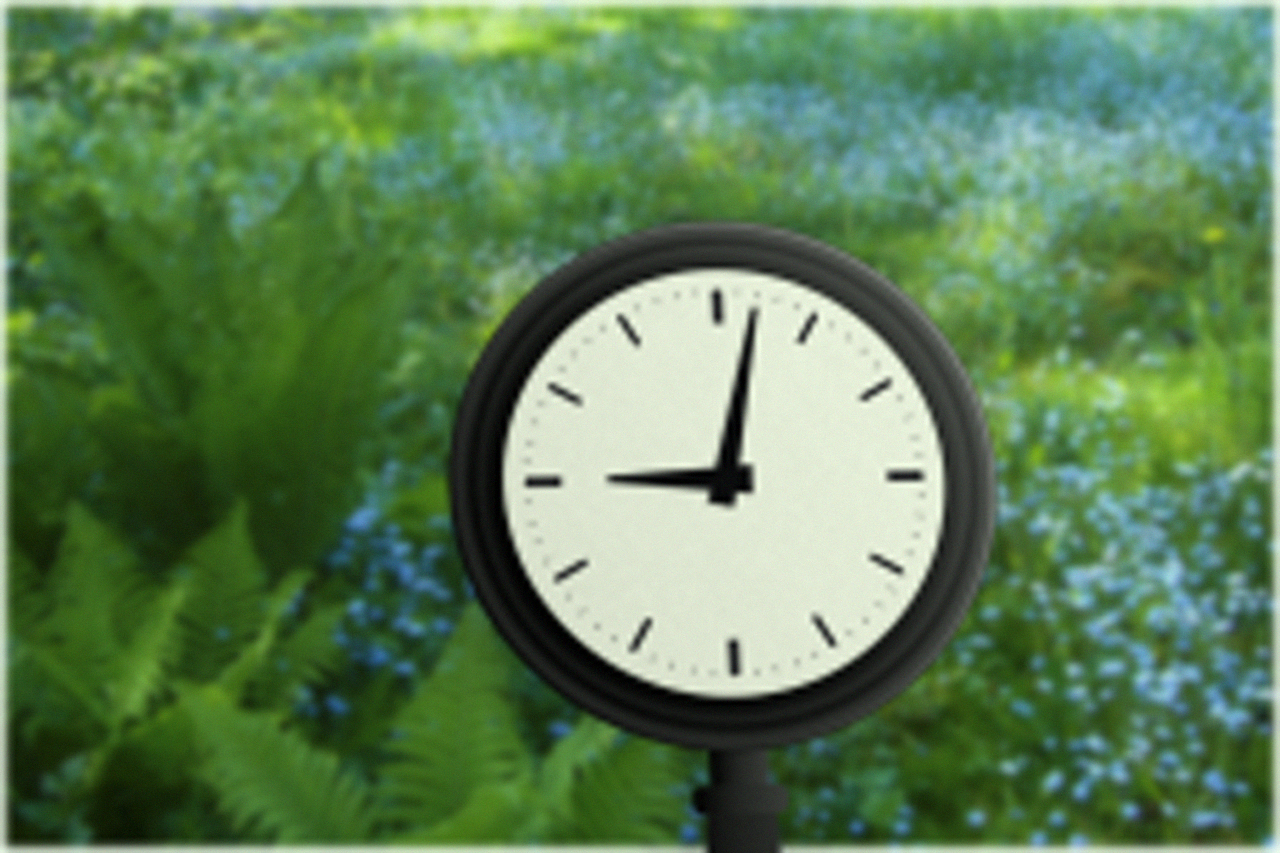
9:02
